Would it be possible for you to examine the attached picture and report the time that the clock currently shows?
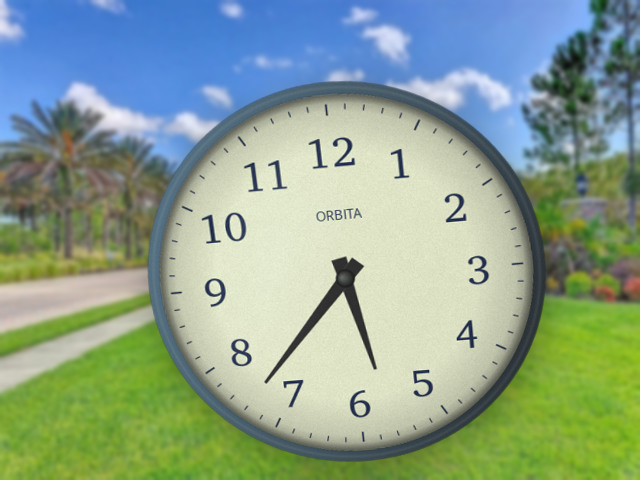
5:37
